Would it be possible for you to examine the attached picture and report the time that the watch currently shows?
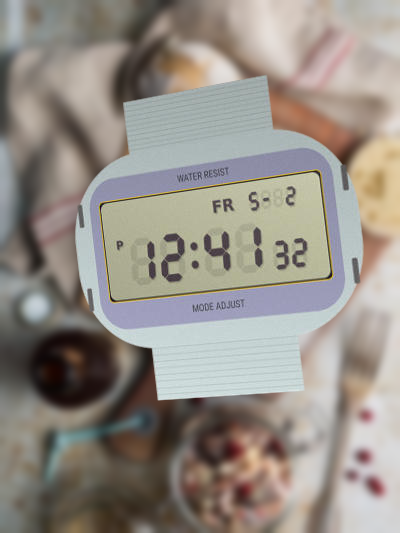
12:41:32
